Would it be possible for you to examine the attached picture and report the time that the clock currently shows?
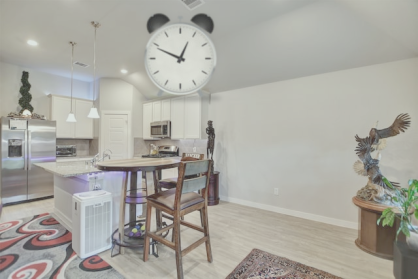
12:49
